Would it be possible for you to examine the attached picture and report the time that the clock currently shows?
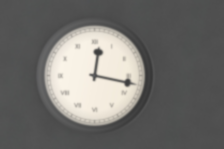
12:17
